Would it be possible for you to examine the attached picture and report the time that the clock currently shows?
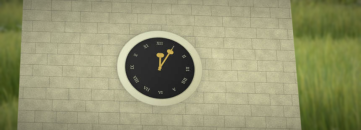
12:05
